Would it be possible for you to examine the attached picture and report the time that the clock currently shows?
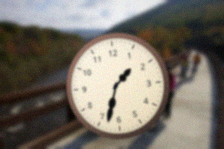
1:33
